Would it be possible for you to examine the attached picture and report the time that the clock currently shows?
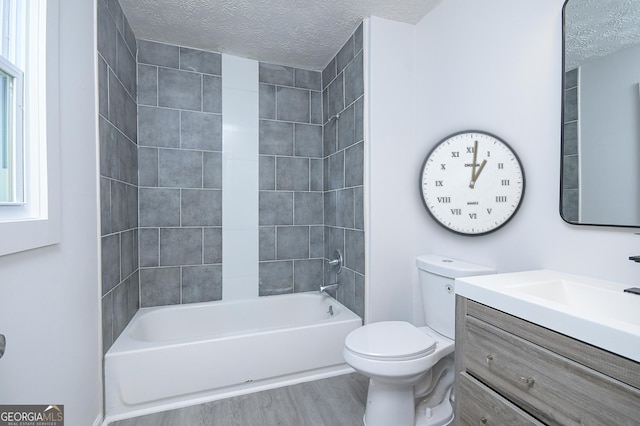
1:01
